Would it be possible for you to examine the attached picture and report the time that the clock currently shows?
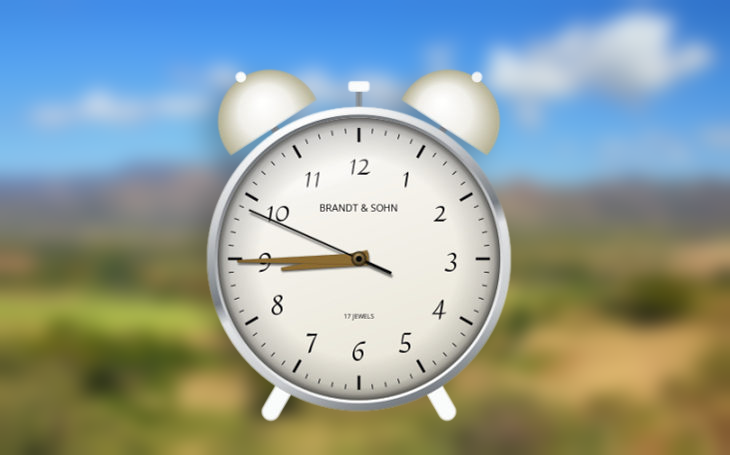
8:44:49
